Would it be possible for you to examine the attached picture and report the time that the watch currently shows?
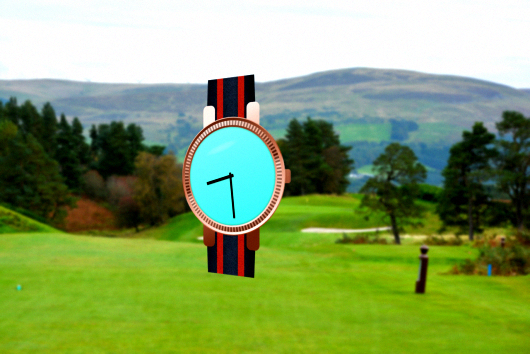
8:29
